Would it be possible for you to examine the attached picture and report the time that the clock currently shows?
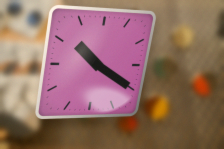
10:20
